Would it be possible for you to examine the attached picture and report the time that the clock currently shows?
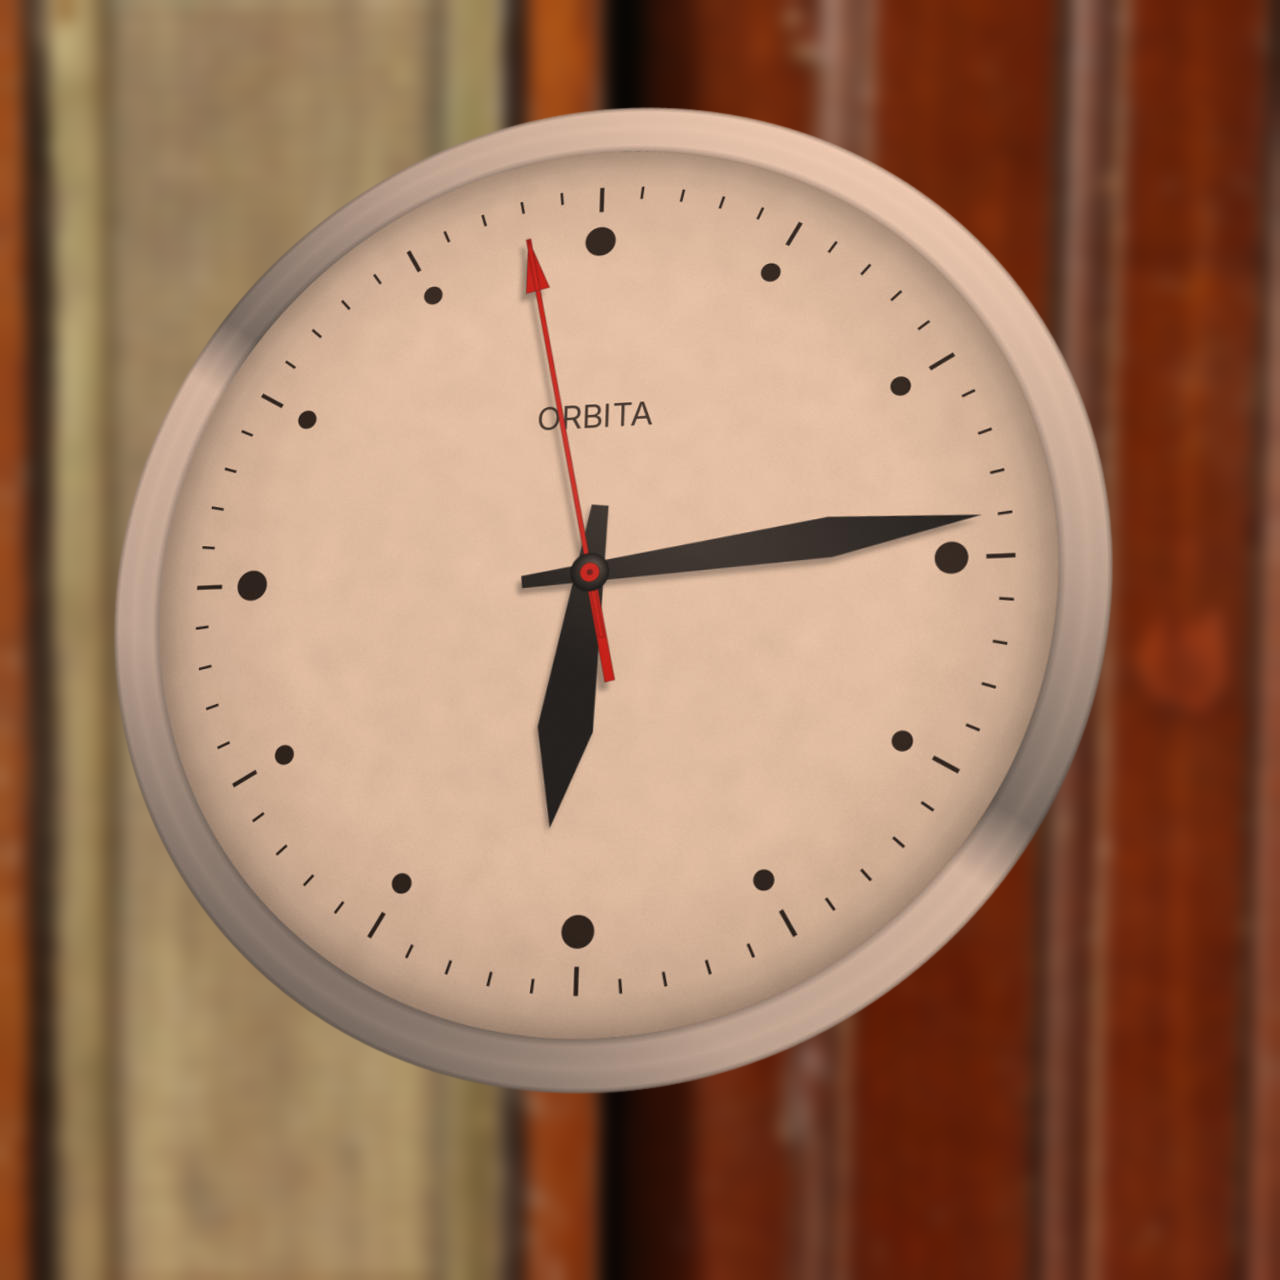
6:13:58
